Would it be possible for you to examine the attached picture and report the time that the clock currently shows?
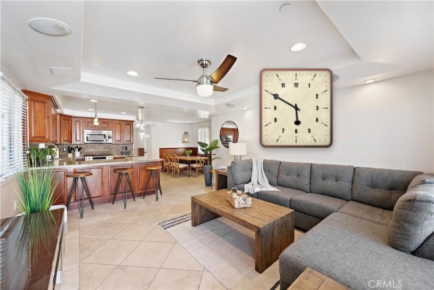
5:50
